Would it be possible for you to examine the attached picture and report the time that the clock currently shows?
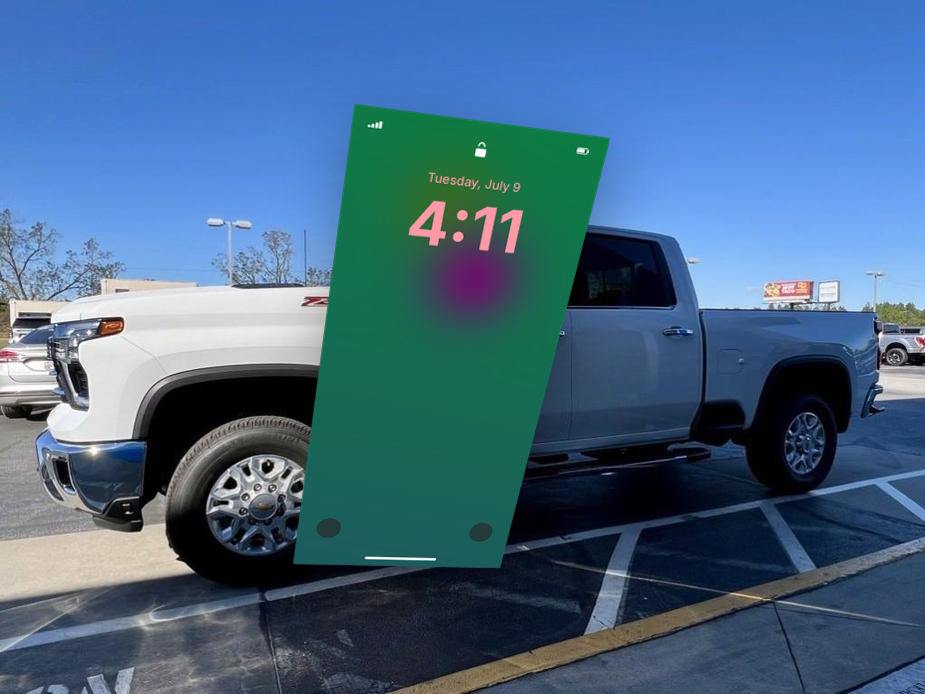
4:11
